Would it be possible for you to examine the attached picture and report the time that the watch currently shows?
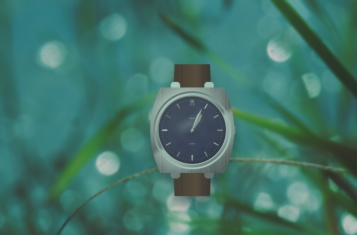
1:04
